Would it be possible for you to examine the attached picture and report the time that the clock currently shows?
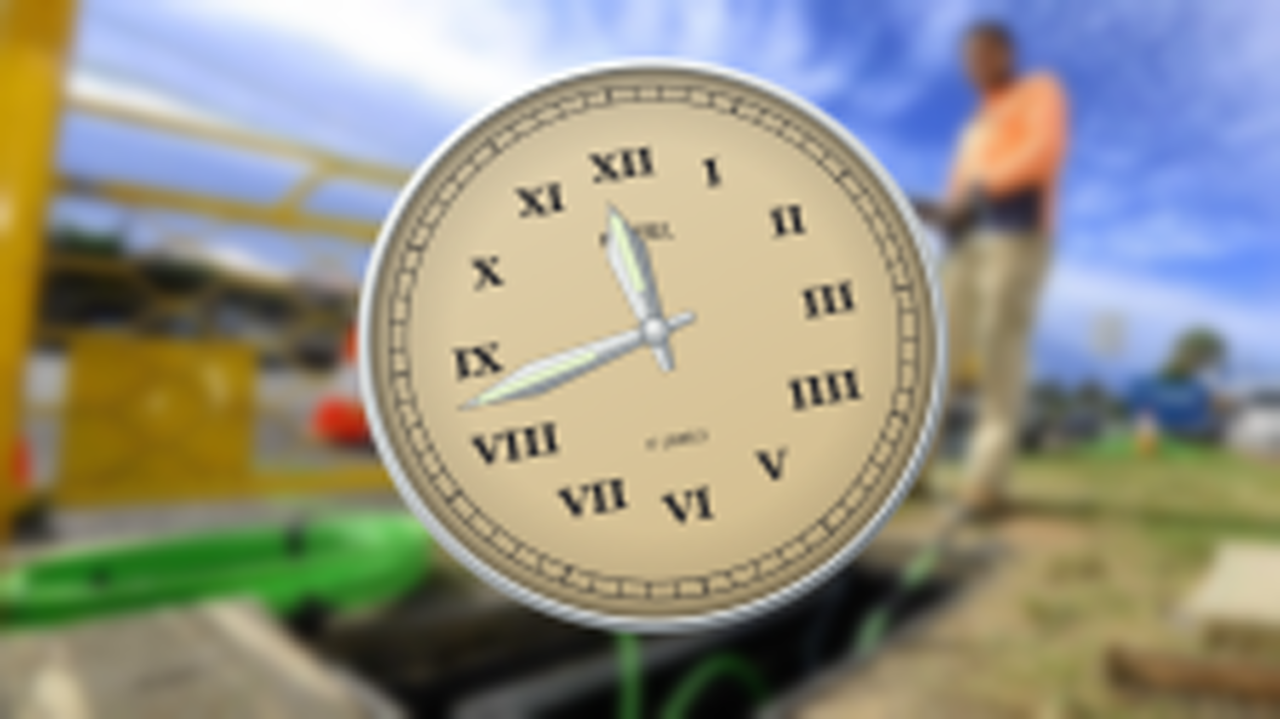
11:43
